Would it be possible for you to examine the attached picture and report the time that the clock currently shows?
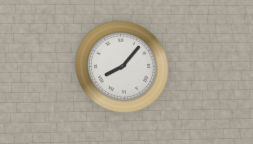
8:07
